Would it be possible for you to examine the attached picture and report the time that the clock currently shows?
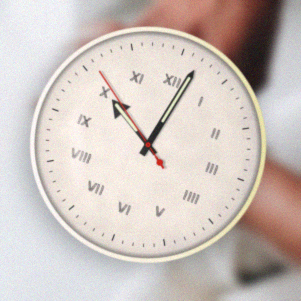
10:01:51
